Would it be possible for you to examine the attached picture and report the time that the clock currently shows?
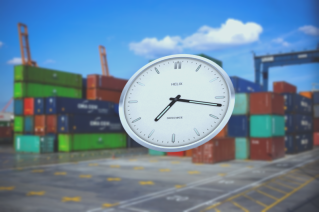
7:17
